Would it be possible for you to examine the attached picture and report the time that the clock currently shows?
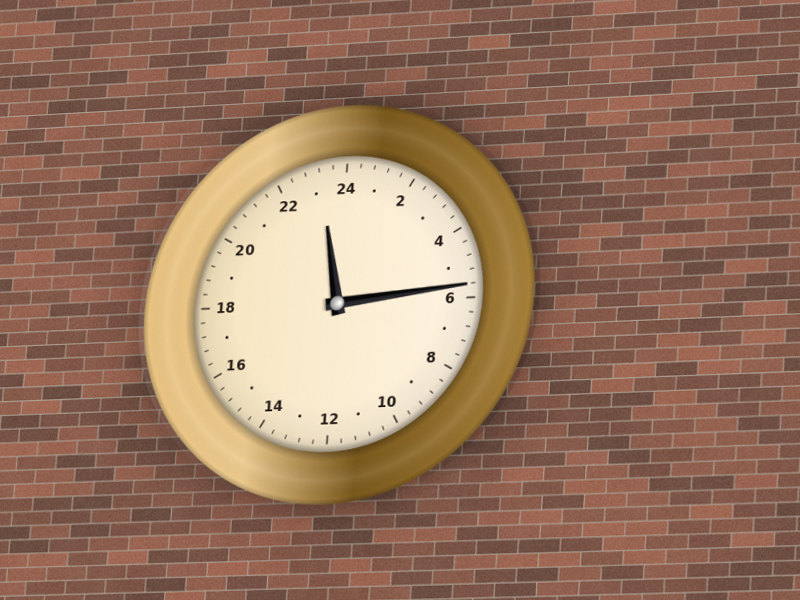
23:14
